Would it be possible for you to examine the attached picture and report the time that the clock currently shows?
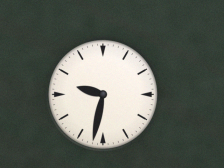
9:32
